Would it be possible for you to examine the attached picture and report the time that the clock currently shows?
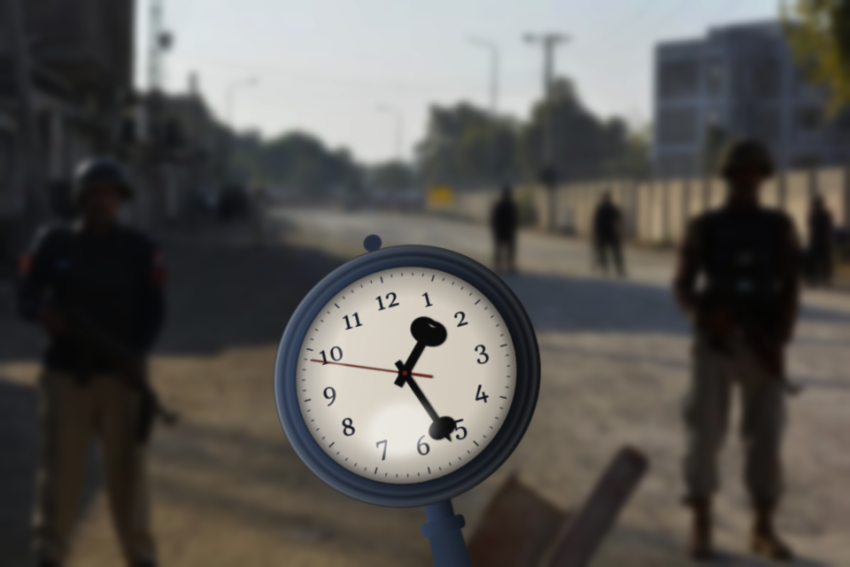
1:26:49
